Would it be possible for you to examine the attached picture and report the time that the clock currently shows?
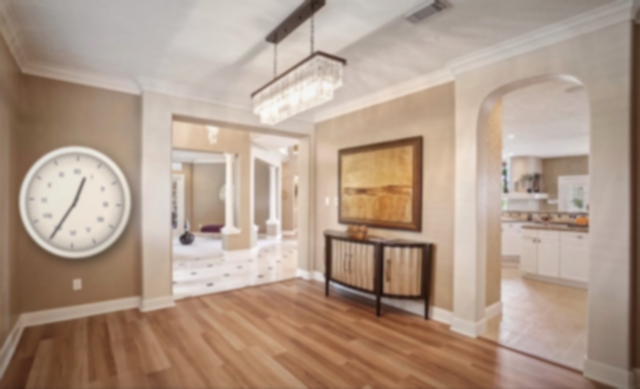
12:35
